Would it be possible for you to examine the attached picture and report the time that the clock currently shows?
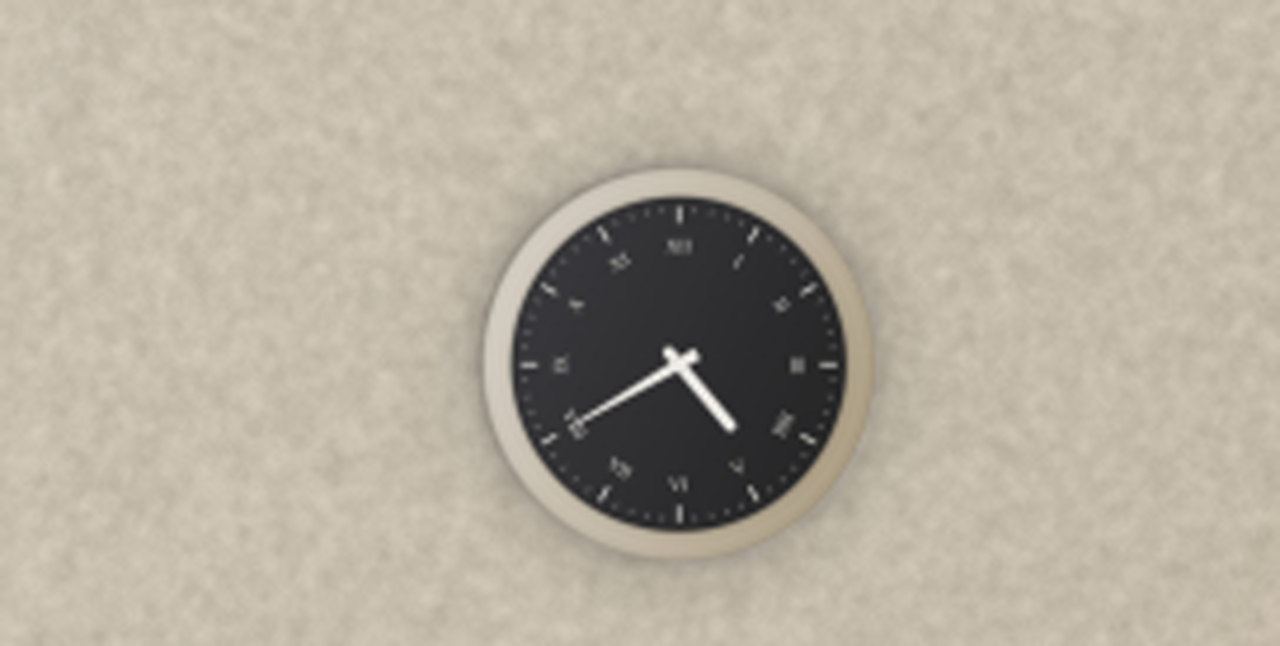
4:40
